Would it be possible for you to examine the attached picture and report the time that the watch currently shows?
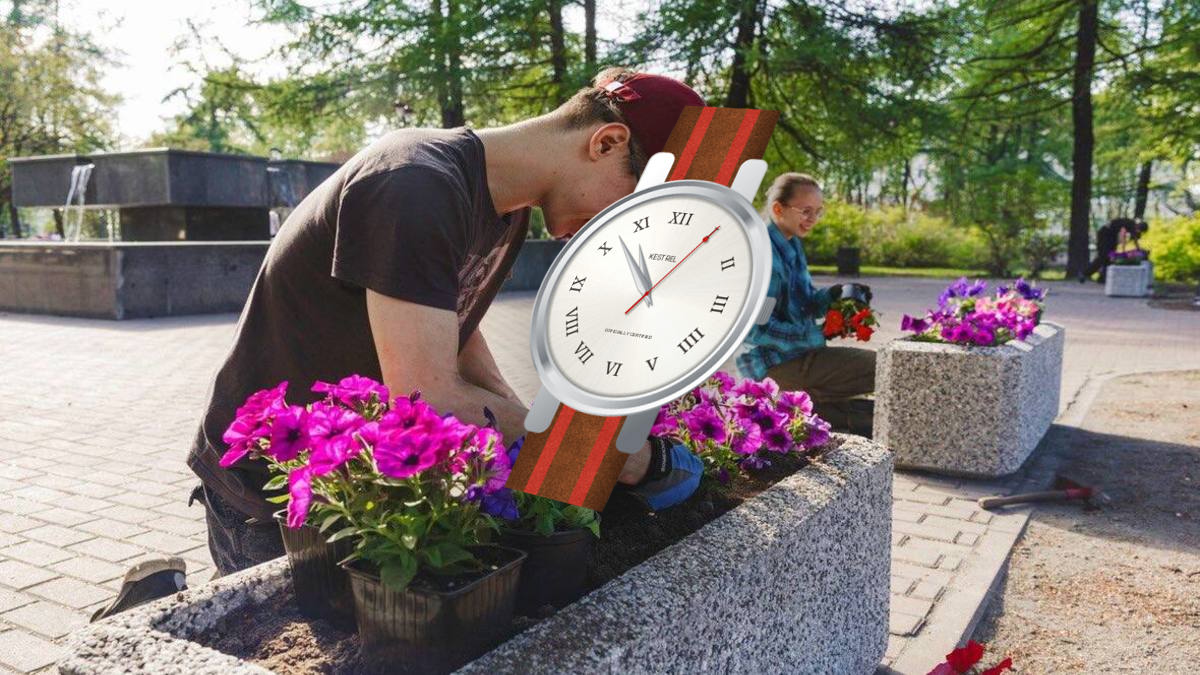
10:52:05
